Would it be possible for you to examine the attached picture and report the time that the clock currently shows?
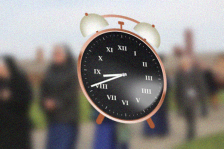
8:41
